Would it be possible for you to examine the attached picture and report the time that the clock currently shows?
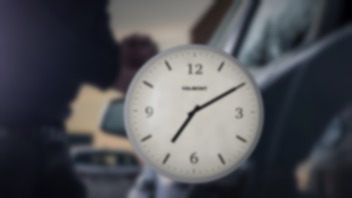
7:10
